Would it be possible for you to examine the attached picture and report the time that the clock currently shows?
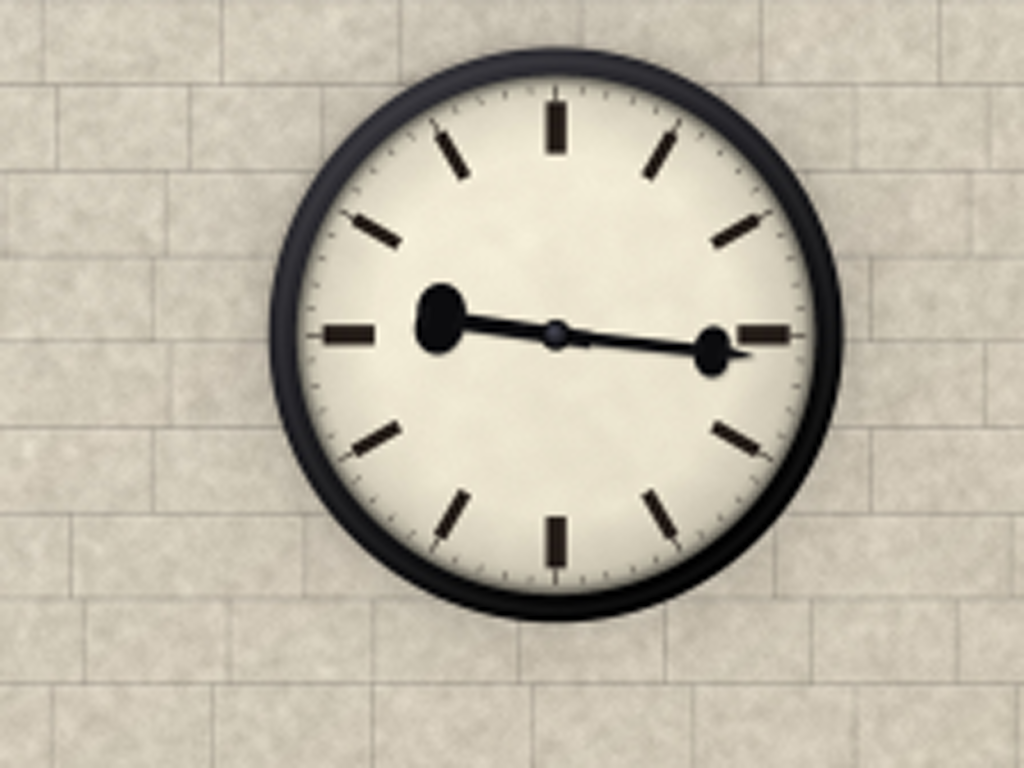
9:16
